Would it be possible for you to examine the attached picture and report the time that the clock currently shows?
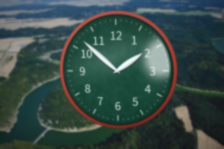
1:52
